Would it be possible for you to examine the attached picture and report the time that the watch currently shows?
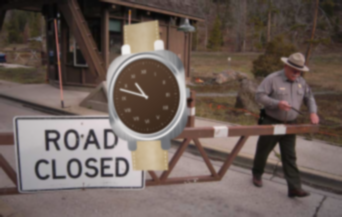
10:48
